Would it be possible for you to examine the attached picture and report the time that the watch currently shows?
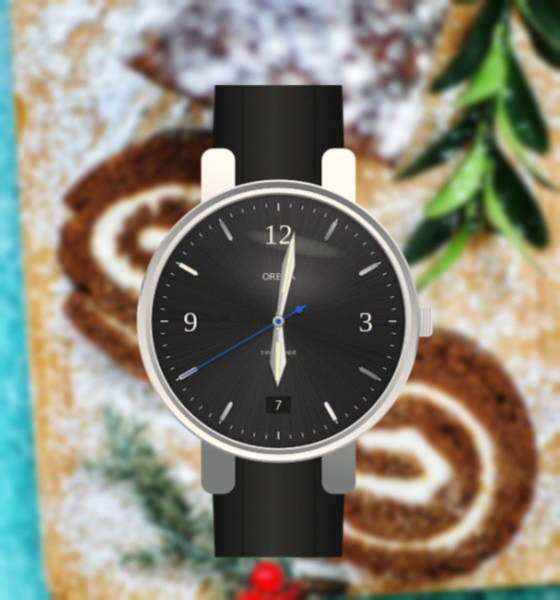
6:01:40
